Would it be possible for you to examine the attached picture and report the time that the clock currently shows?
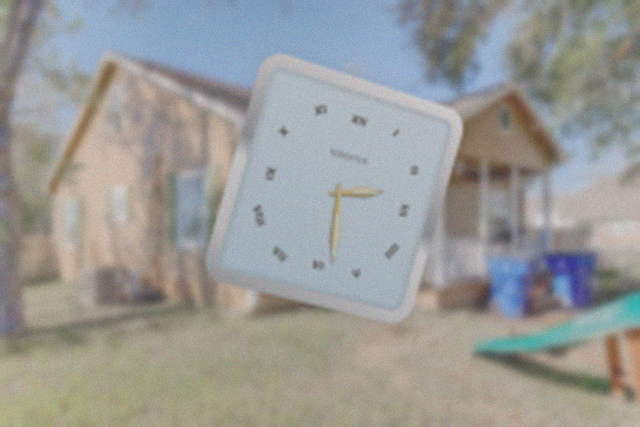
2:28
